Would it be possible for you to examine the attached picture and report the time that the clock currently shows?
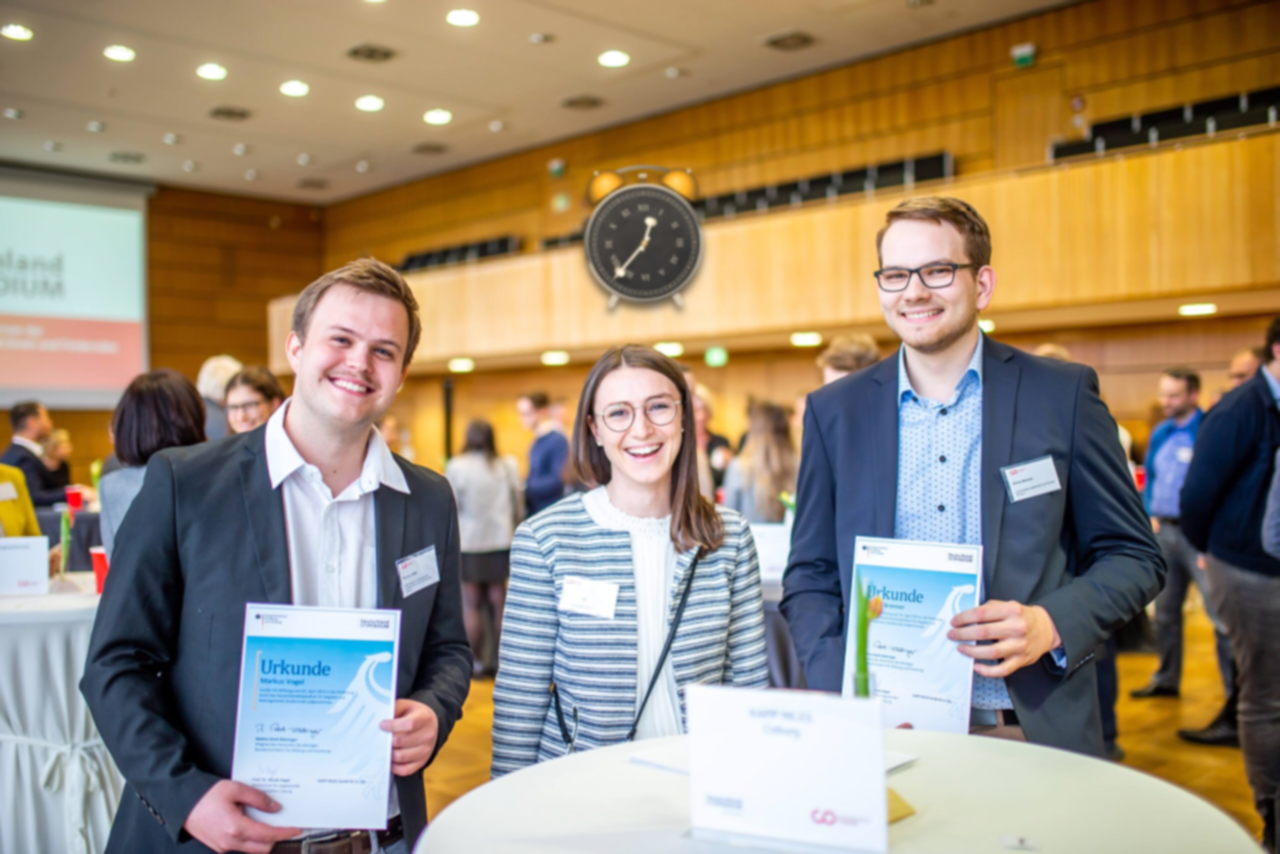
12:37
